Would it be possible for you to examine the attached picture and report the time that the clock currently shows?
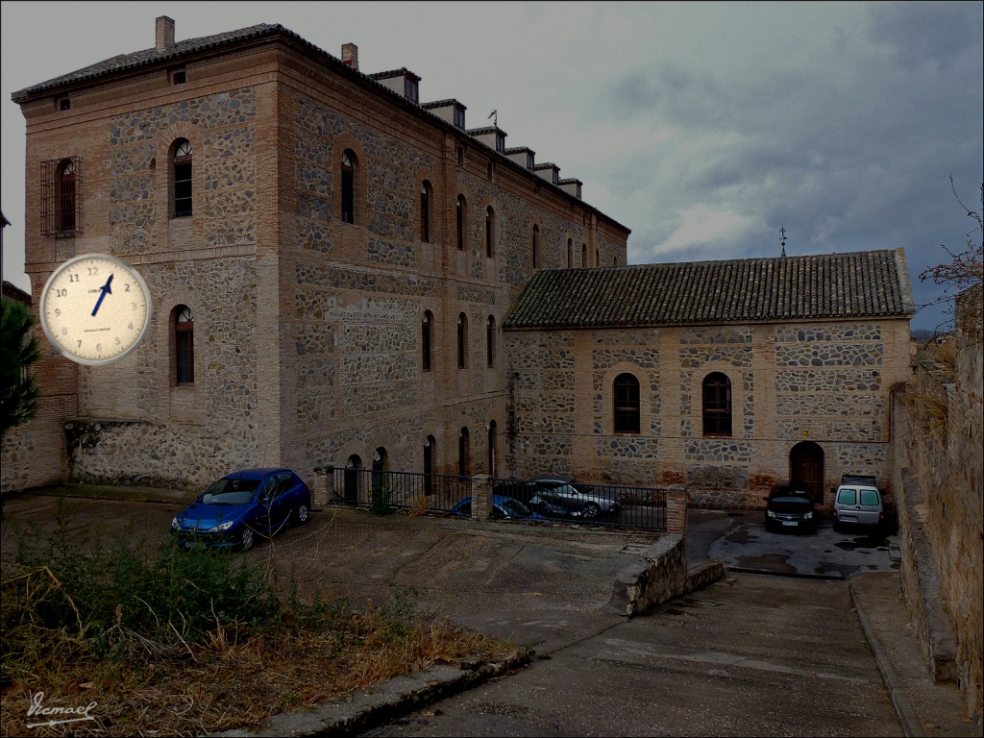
1:05
